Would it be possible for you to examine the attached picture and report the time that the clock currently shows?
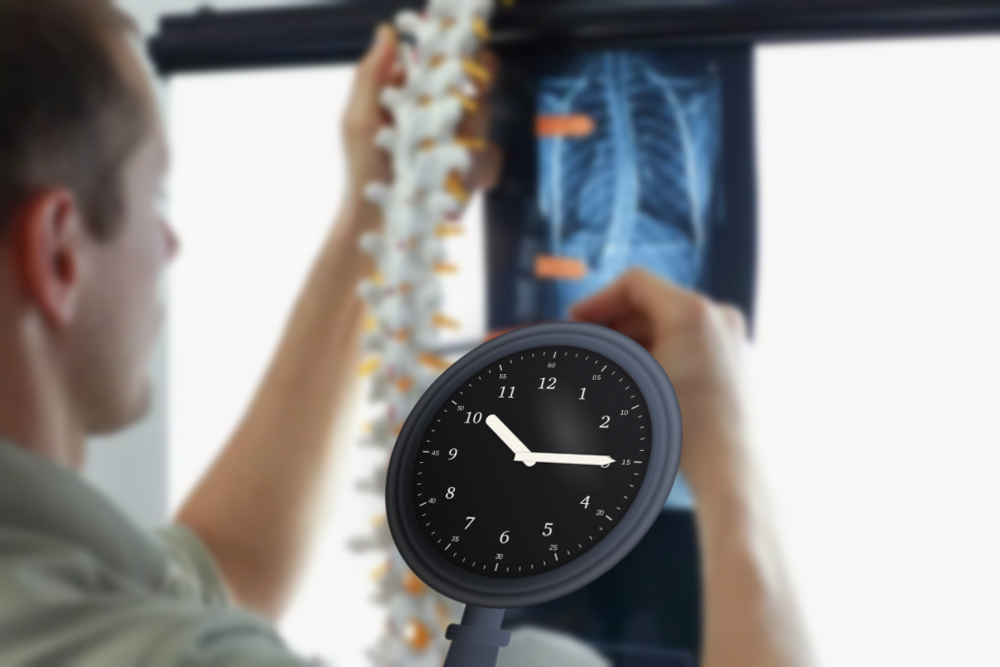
10:15
